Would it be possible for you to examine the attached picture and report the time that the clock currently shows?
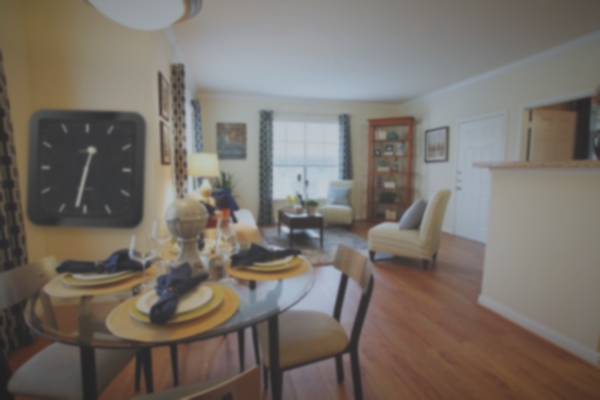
12:32
